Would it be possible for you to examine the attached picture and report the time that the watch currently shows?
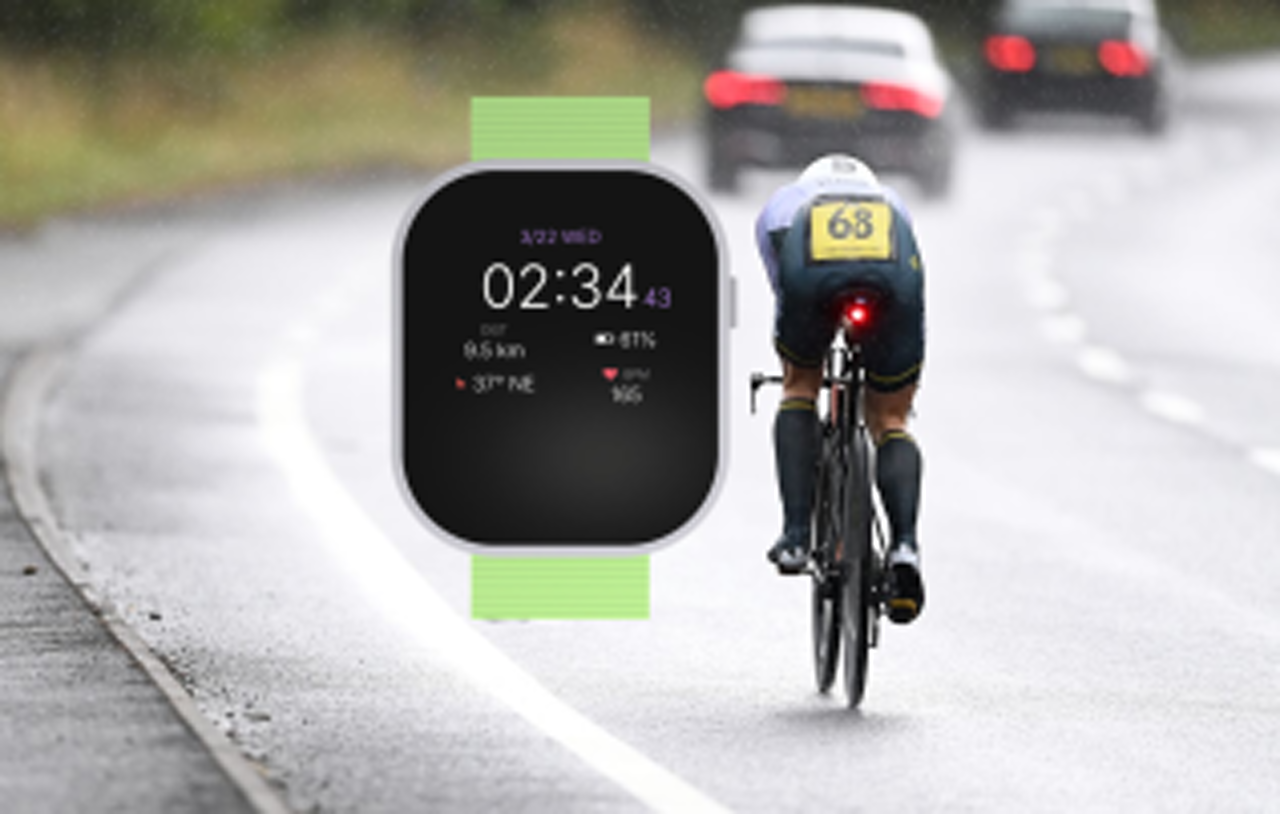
2:34
